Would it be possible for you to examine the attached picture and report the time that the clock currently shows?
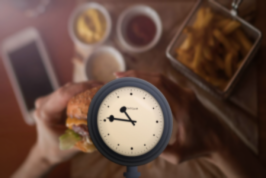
10:46
